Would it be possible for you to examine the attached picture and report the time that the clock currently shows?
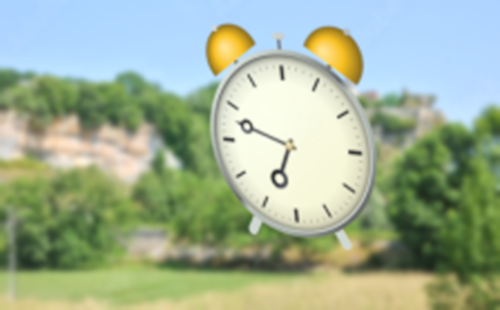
6:48
